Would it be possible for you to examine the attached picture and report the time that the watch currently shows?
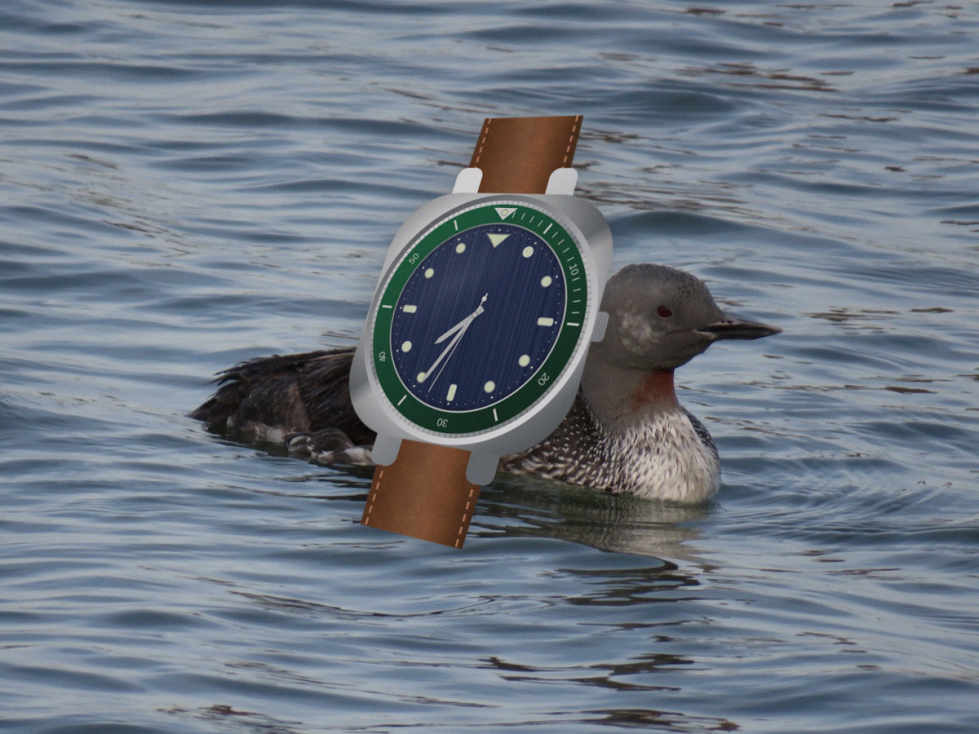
7:34:33
